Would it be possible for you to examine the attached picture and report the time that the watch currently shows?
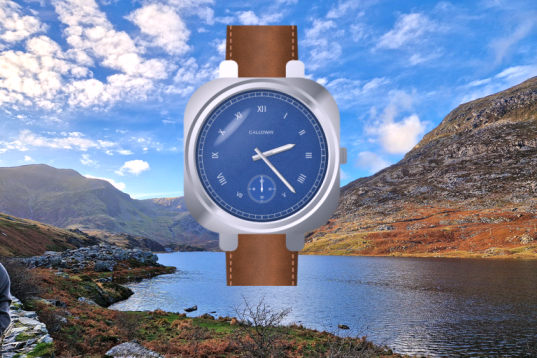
2:23
